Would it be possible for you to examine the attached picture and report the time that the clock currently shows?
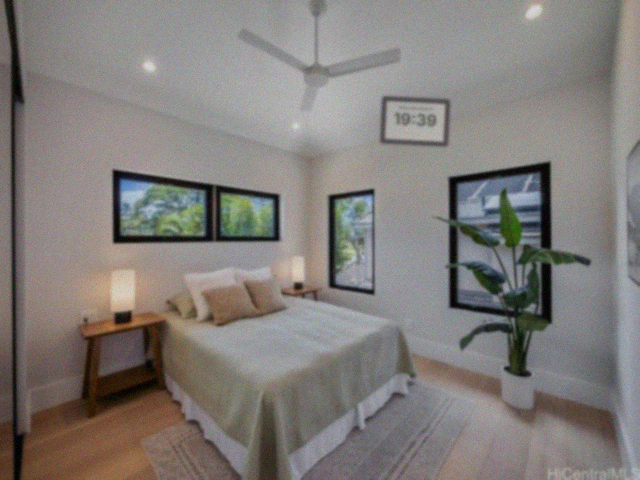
19:39
